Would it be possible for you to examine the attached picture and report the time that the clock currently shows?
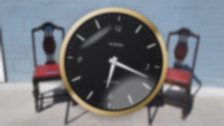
6:18
